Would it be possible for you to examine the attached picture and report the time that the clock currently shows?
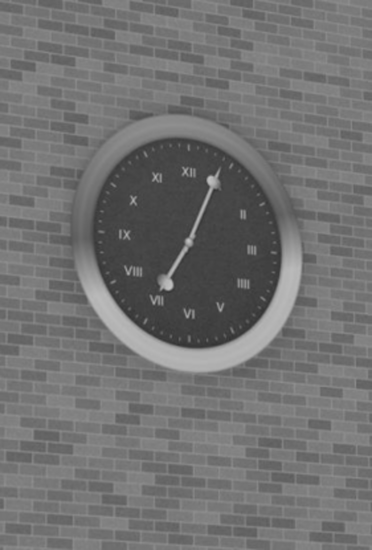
7:04
